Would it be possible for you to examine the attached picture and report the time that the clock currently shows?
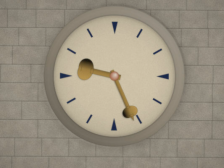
9:26
